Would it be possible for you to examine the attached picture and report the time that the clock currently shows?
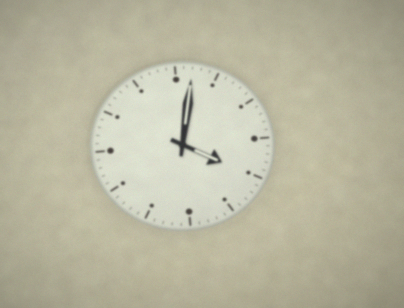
4:02
